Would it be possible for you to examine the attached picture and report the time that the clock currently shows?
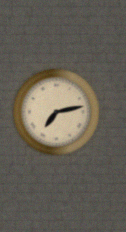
7:13
